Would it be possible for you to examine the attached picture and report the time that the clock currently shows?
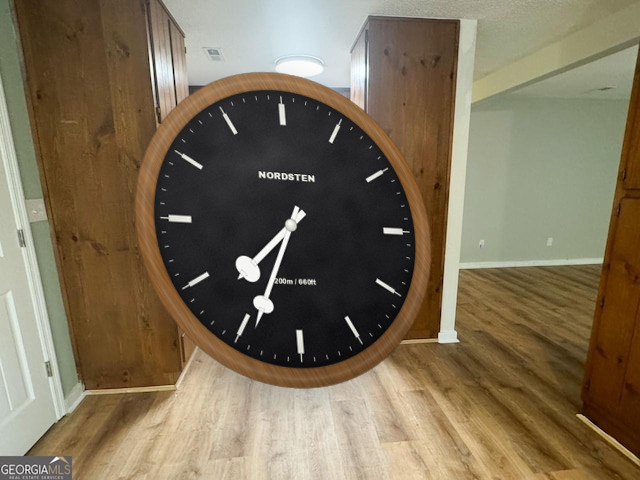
7:34
